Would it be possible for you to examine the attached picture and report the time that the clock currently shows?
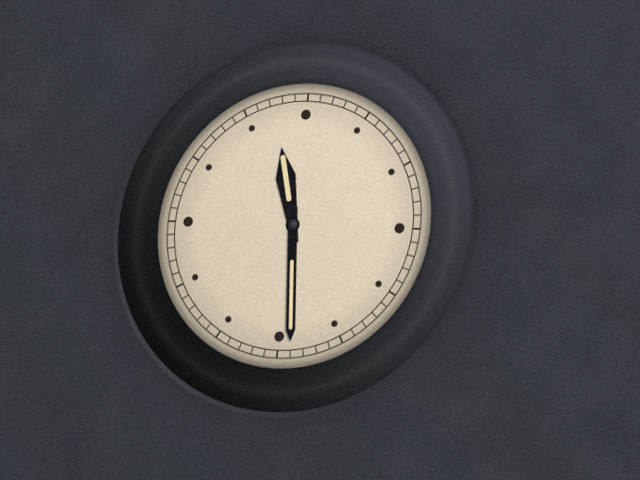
11:29
